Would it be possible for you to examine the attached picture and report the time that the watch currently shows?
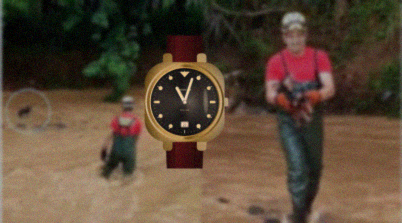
11:03
